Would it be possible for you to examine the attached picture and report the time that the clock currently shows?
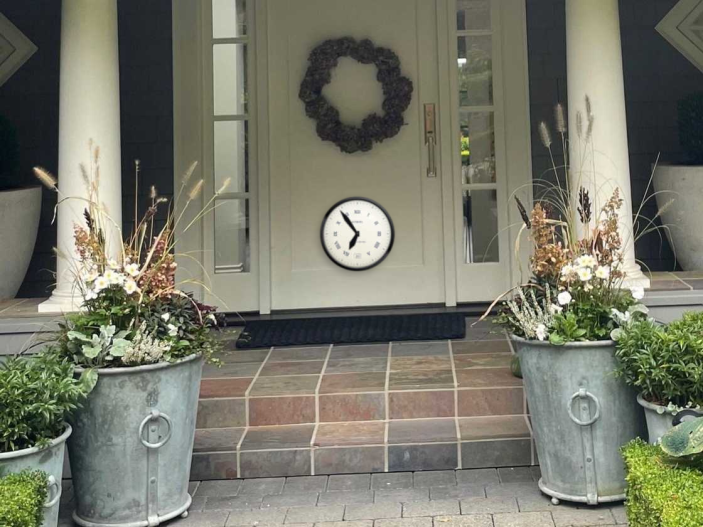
6:54
